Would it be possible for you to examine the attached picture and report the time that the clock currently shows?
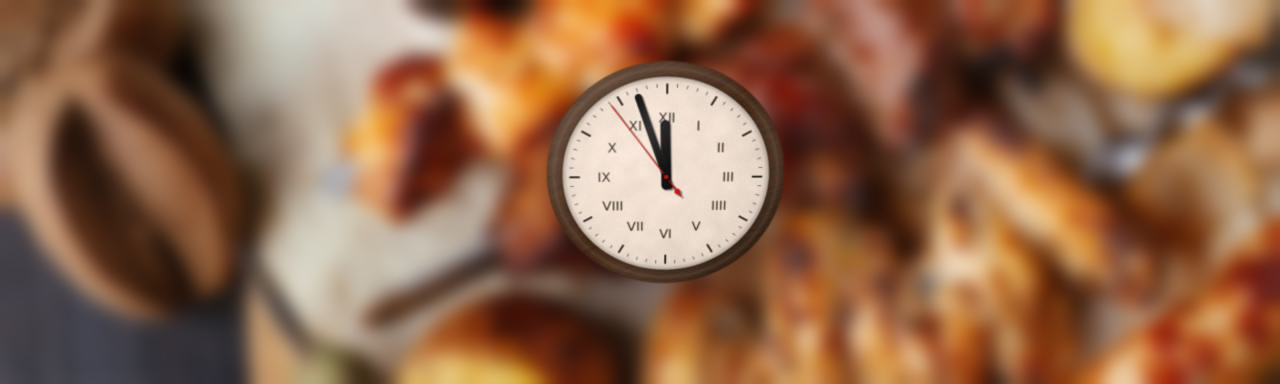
11:56:54
